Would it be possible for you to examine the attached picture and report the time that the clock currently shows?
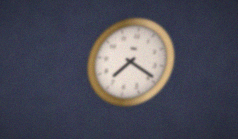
7:19
